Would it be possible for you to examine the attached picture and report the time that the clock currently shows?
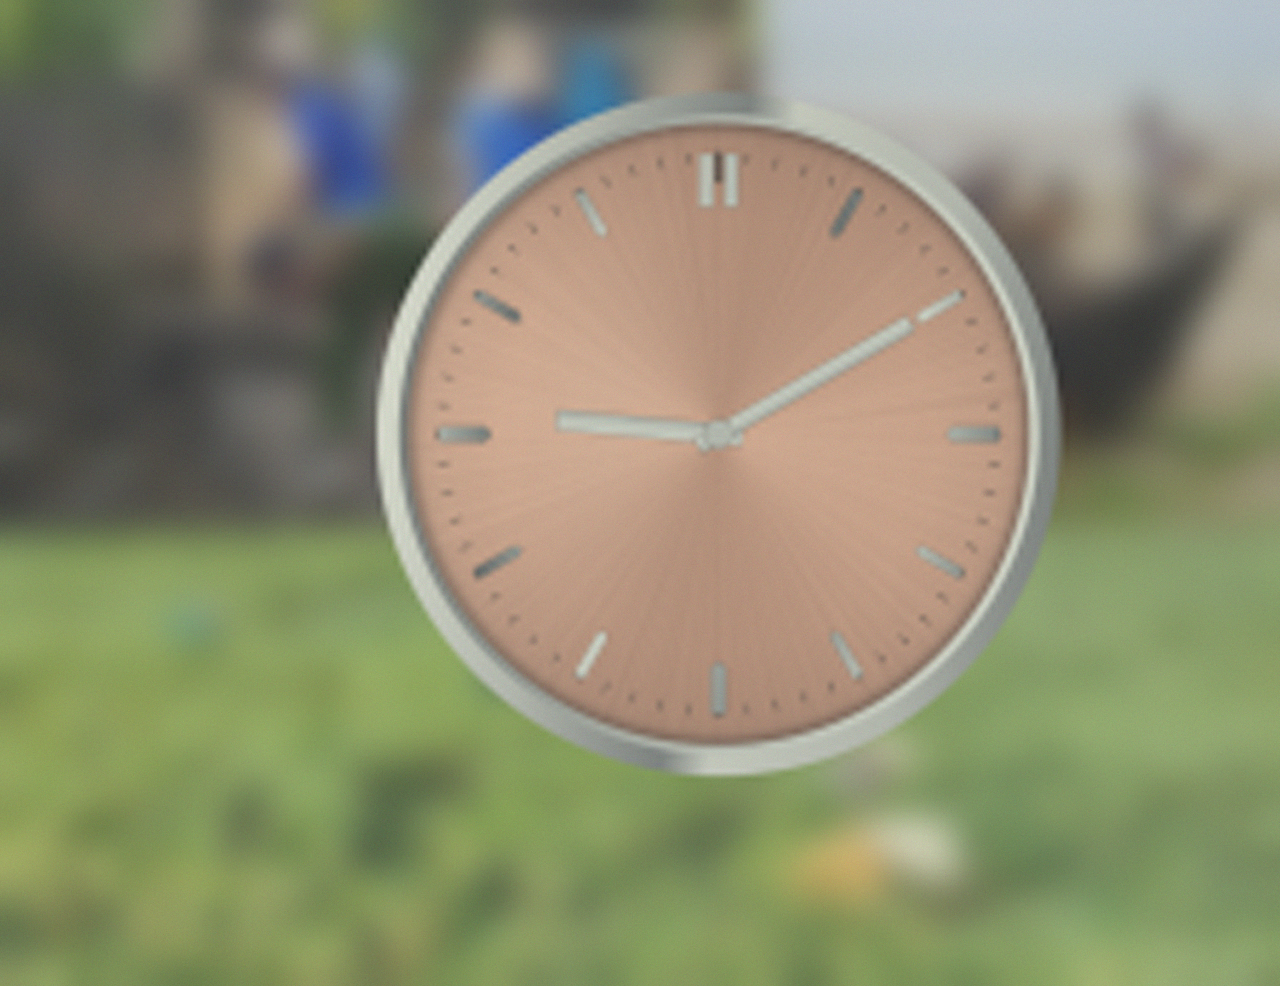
9:10
